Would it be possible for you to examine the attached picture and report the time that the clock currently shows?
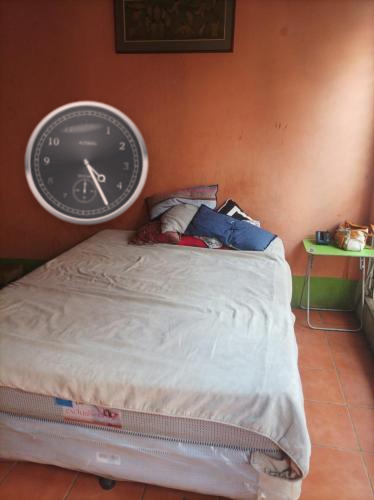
4:25
